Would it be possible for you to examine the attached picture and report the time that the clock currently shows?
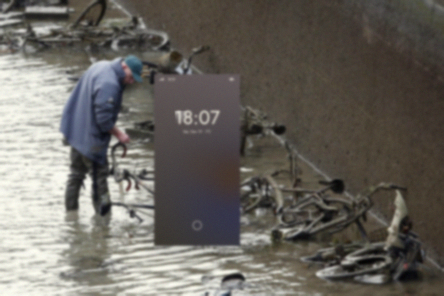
18:07
